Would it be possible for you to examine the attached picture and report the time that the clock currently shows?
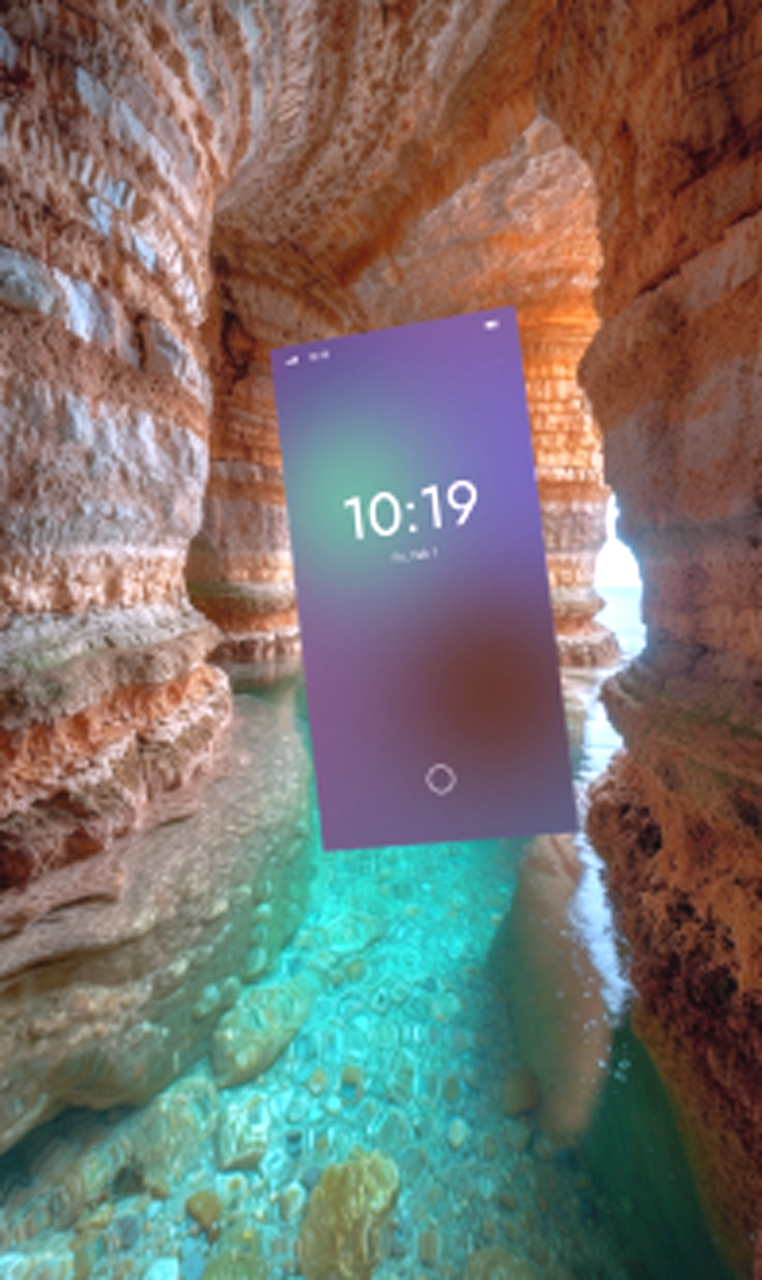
10:19
